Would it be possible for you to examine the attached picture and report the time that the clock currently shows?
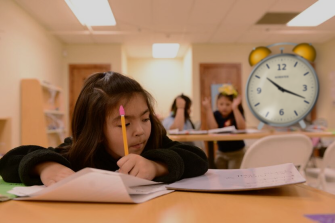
10:19
